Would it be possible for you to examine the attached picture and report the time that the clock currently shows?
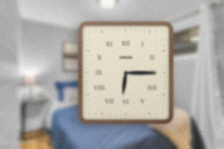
6:15
